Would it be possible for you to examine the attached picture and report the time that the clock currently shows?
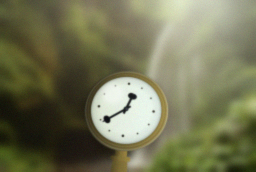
12:39
